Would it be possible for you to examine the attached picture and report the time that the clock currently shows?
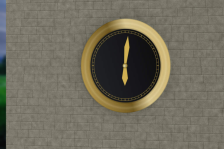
6:01
